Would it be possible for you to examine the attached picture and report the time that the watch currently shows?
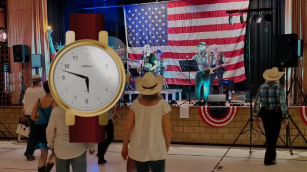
5:48
